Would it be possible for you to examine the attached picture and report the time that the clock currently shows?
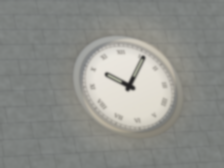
10:06
